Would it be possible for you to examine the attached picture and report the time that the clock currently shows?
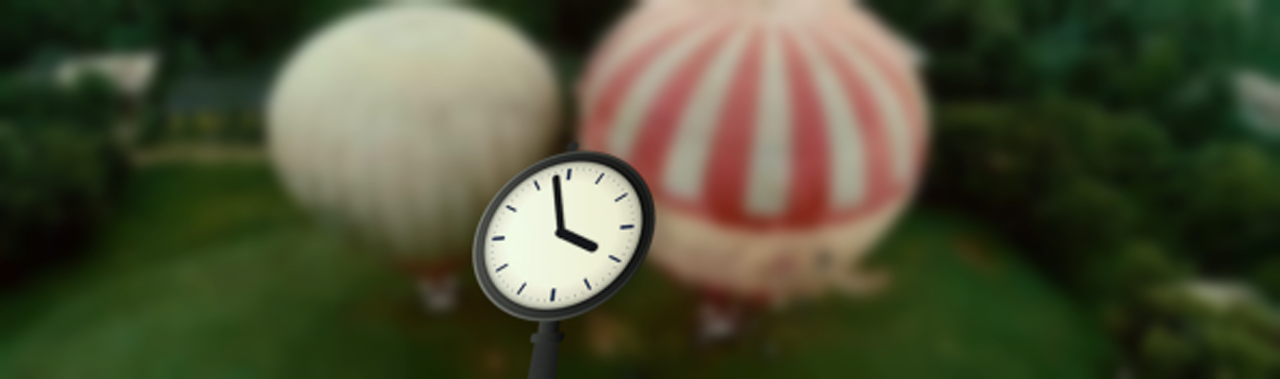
3:58
